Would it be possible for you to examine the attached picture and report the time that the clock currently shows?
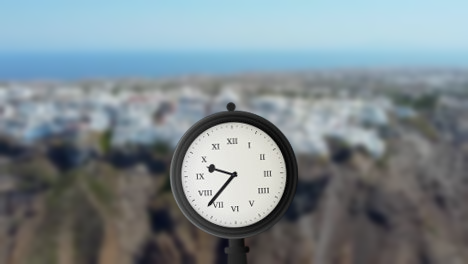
9:37
